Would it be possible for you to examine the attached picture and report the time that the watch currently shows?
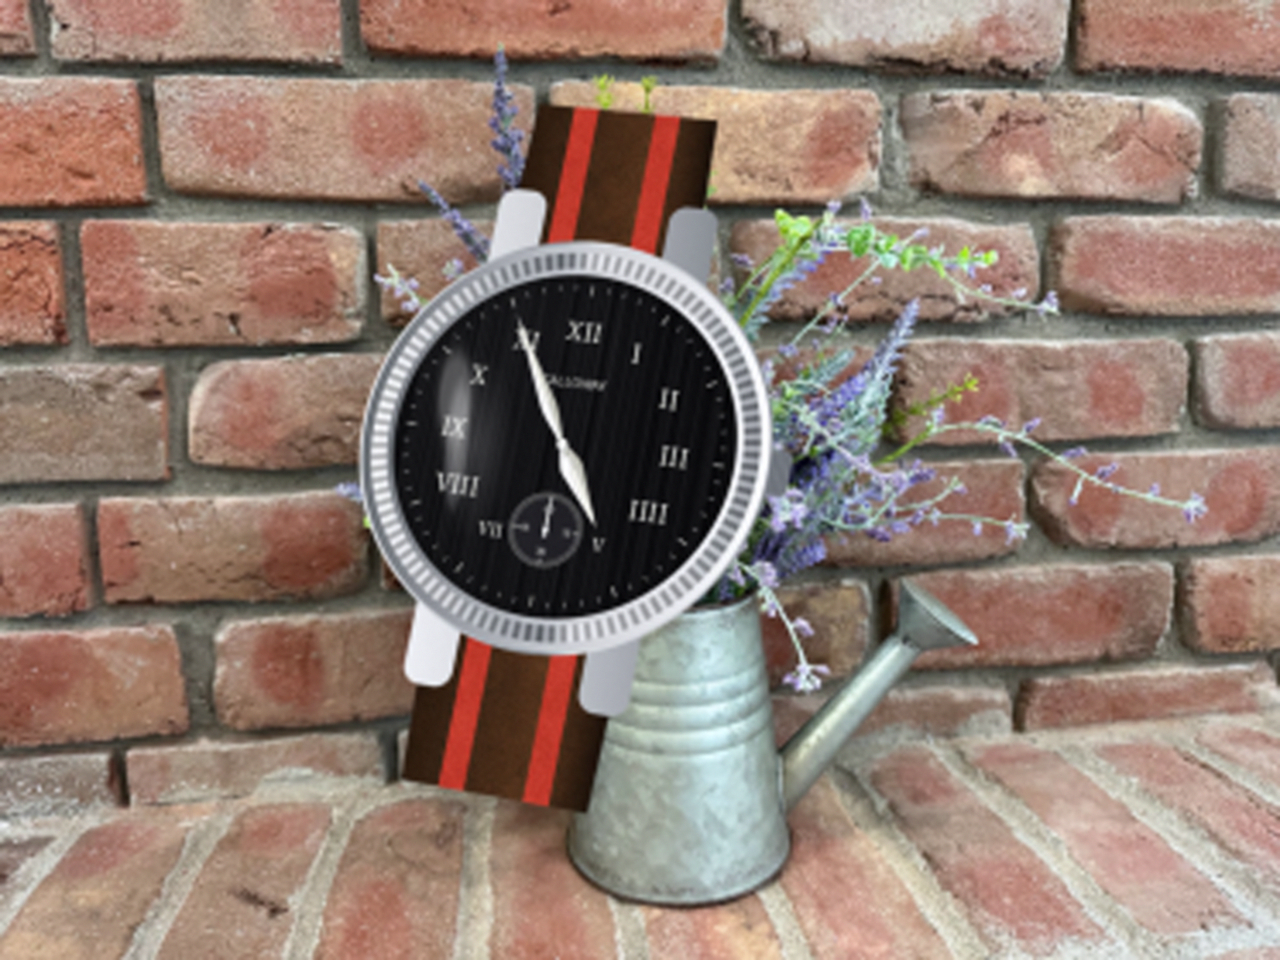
4:55
